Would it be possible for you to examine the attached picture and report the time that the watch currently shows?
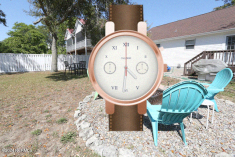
4:31
